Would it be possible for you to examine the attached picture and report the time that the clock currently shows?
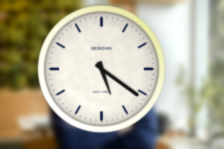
5:21
